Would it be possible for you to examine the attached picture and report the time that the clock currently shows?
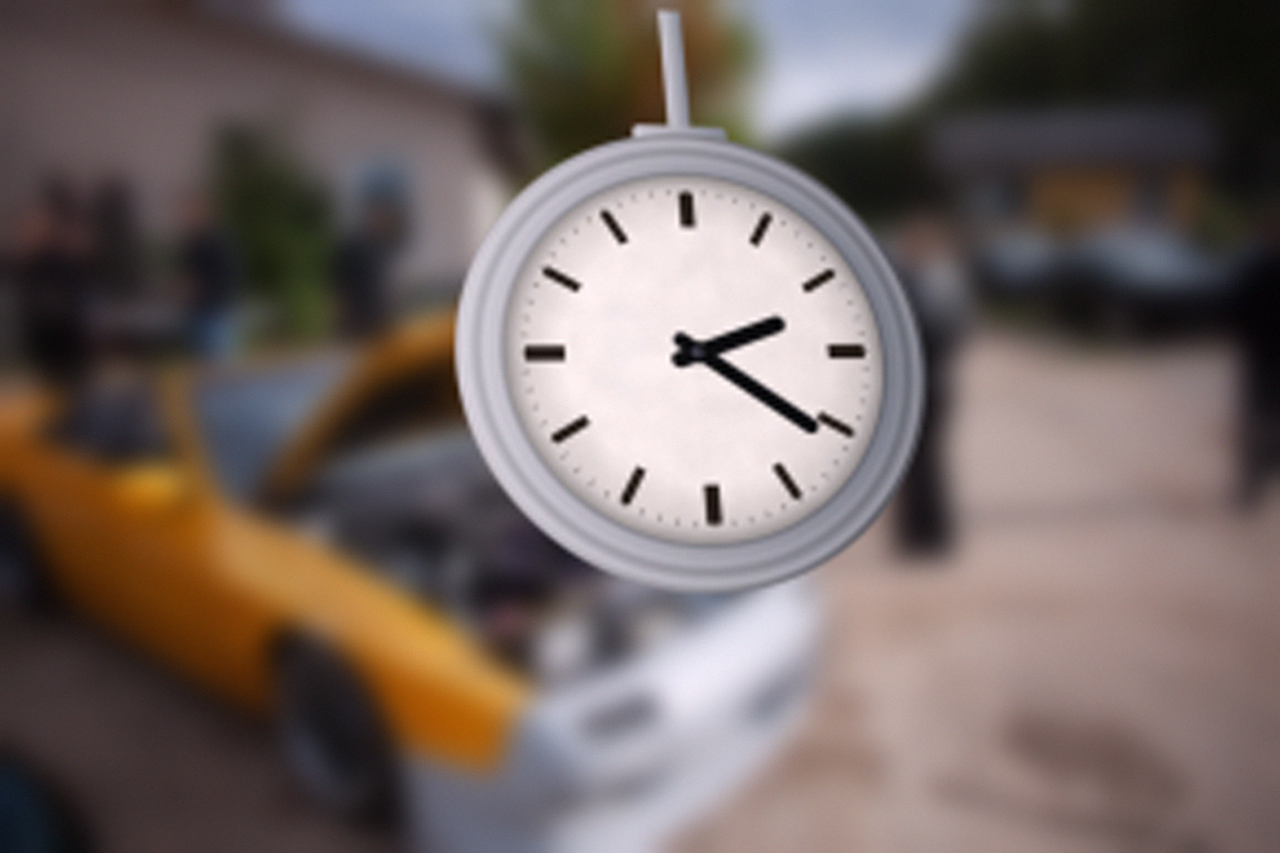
2:21
